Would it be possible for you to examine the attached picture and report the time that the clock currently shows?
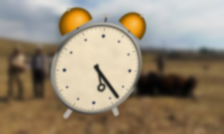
5:23
